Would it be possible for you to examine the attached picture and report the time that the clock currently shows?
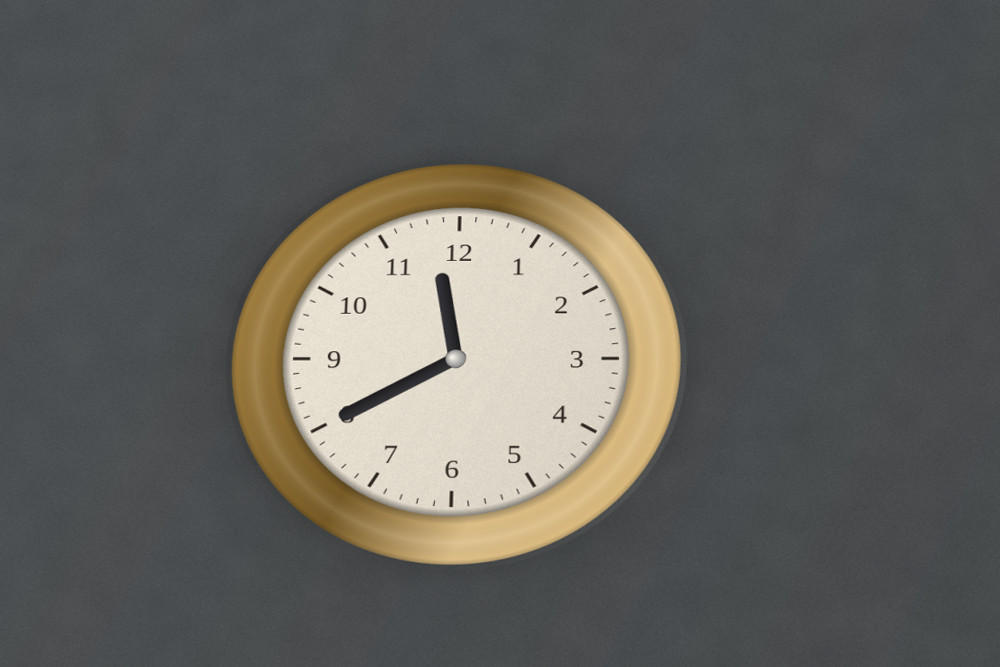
11:40
